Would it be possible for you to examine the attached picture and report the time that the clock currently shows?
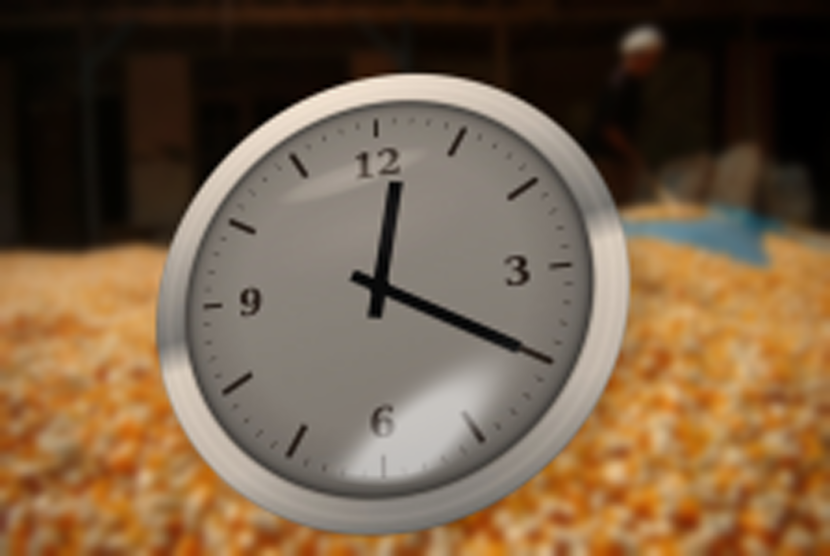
12:20
